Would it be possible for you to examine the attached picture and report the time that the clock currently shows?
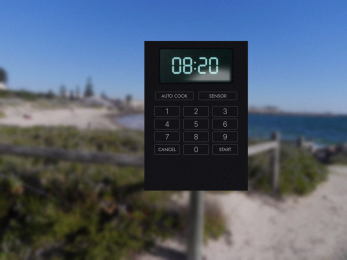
8:20
